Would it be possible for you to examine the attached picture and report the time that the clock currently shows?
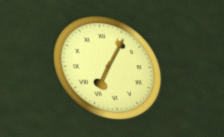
7:06
